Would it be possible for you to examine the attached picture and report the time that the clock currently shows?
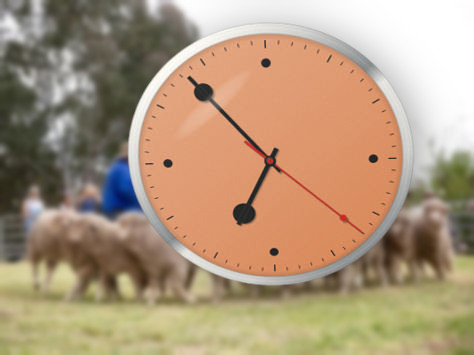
6:53:22
